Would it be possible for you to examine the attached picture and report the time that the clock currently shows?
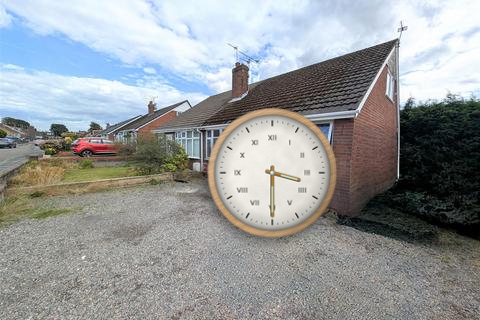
3:30
